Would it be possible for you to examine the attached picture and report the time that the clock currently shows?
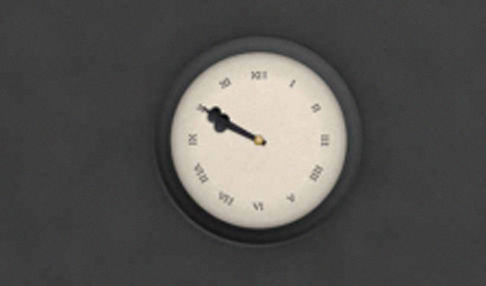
9:50
